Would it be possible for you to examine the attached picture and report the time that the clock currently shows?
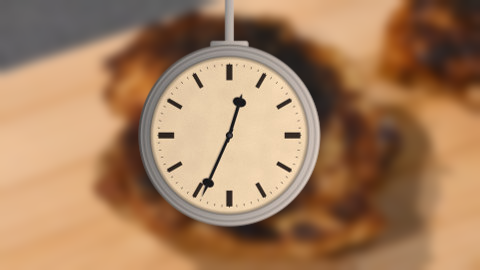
12:34
